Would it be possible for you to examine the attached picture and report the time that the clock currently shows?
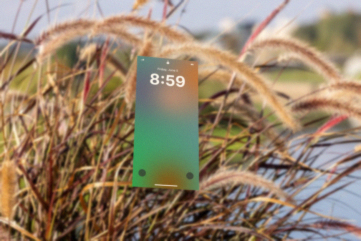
8:59
